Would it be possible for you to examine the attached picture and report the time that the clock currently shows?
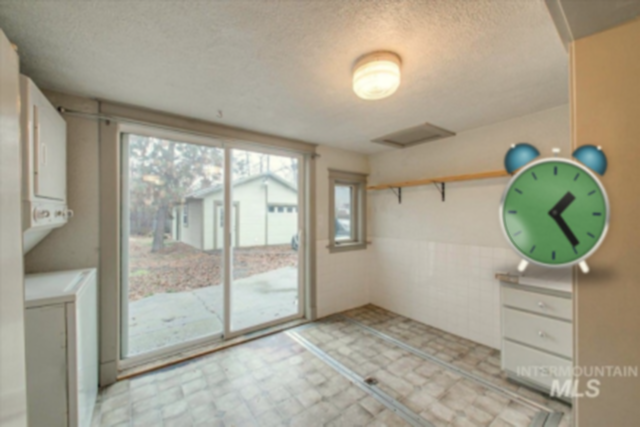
1:24
